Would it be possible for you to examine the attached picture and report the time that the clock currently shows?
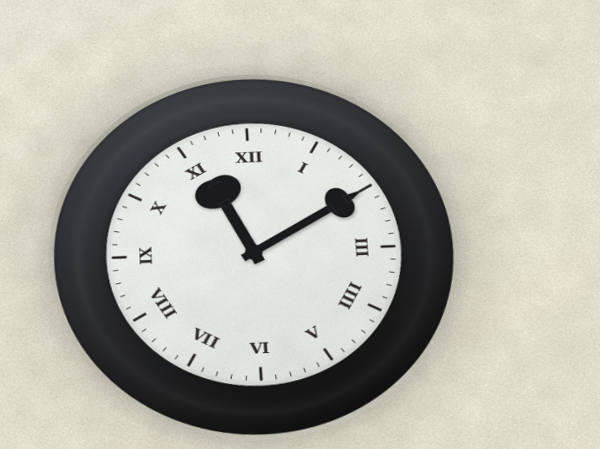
11:10
